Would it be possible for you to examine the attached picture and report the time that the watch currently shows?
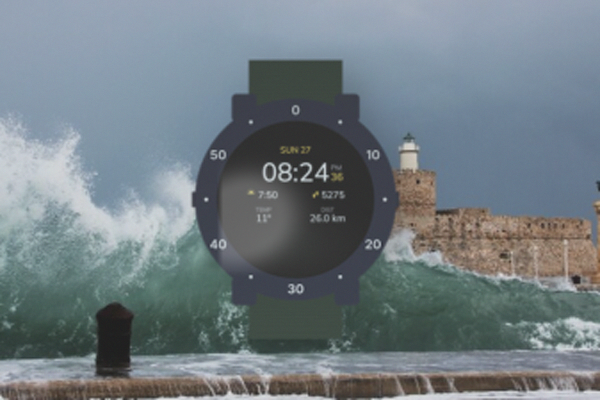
8:24
